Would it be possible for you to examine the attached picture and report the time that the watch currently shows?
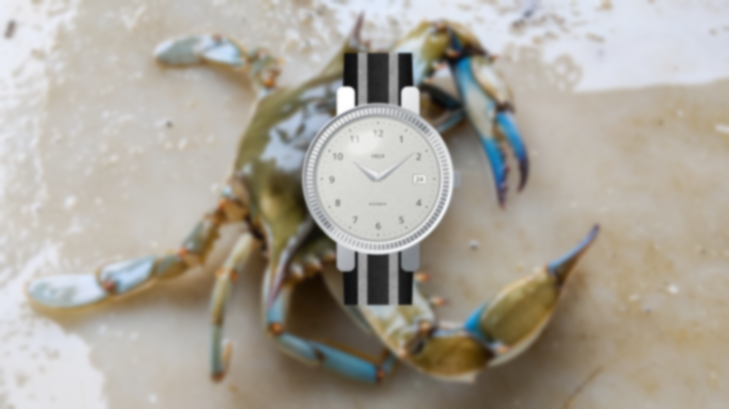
10:09
